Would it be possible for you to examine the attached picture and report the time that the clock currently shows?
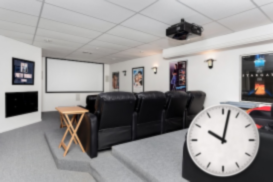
10:02
